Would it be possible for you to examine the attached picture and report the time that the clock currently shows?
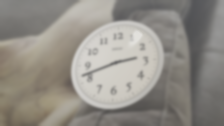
2:42
